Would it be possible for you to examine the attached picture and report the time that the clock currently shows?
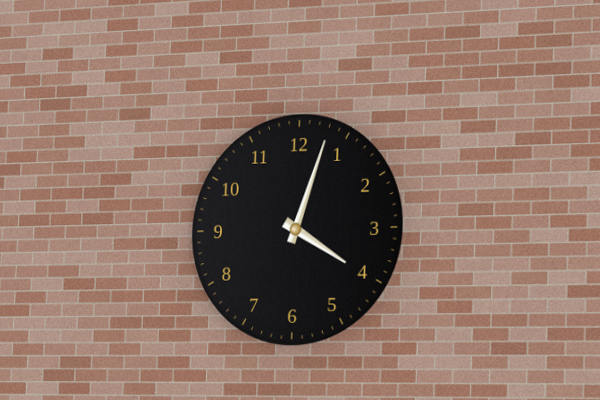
4:03
